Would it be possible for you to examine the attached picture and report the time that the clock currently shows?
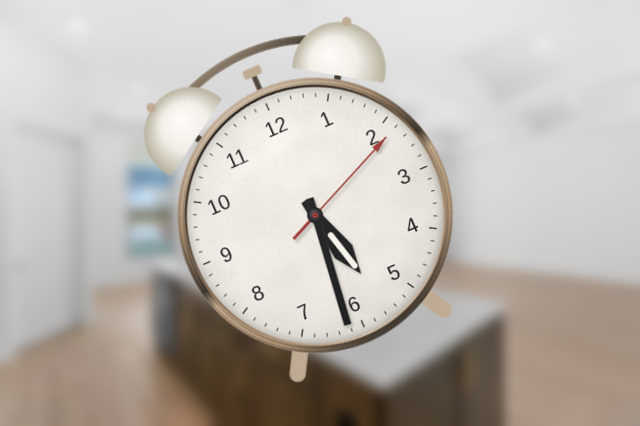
5:31:11
